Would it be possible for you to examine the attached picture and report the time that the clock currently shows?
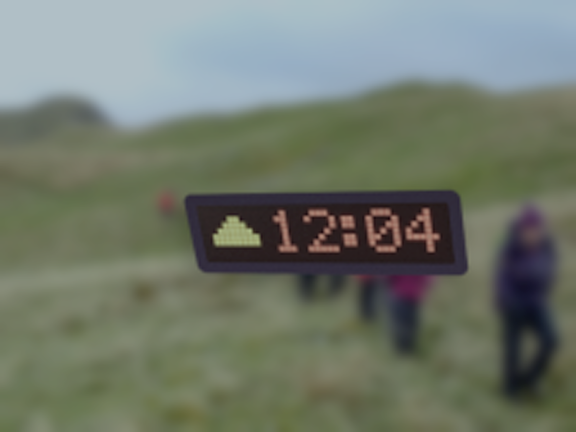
12:04
